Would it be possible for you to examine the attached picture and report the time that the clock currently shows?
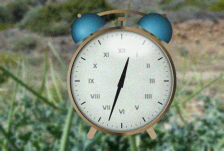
12:33
